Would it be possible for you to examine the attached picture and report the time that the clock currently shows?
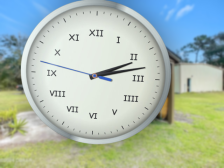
2:12:47
